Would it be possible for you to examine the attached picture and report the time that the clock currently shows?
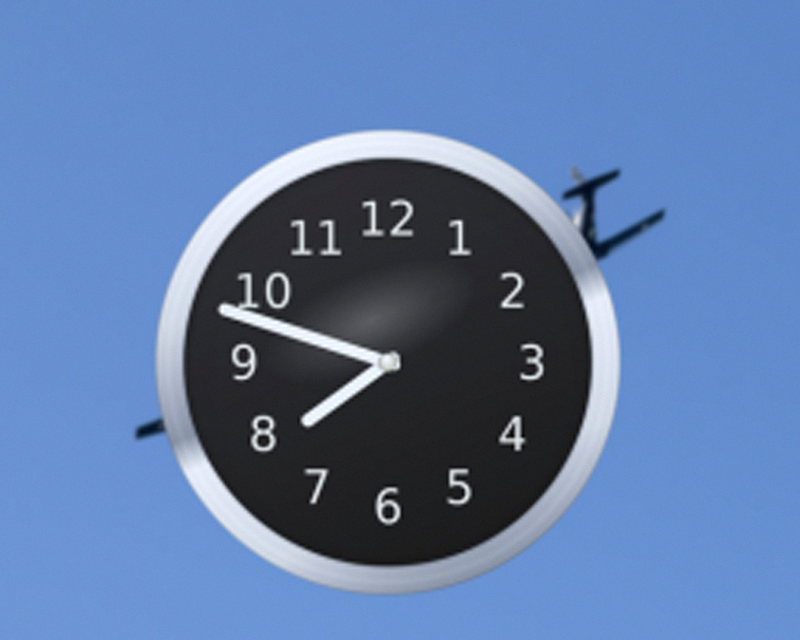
7:48
